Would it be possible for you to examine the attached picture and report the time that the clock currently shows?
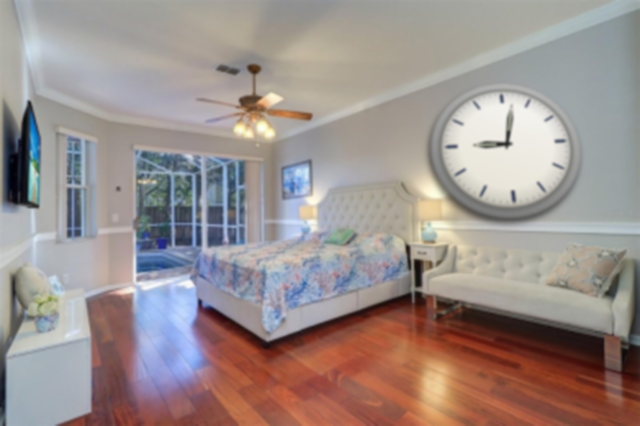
9:02
